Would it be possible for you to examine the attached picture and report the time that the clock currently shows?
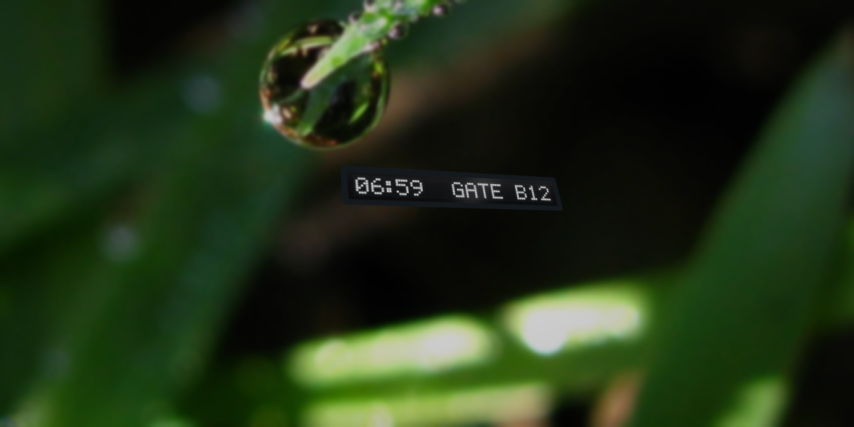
6:59
